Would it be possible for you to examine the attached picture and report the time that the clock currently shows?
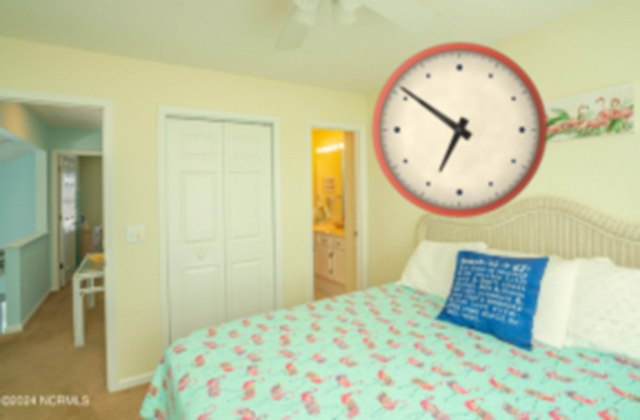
6:51
